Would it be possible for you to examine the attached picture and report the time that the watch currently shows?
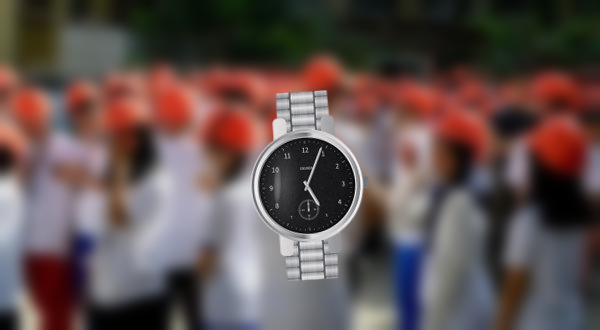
5:04
